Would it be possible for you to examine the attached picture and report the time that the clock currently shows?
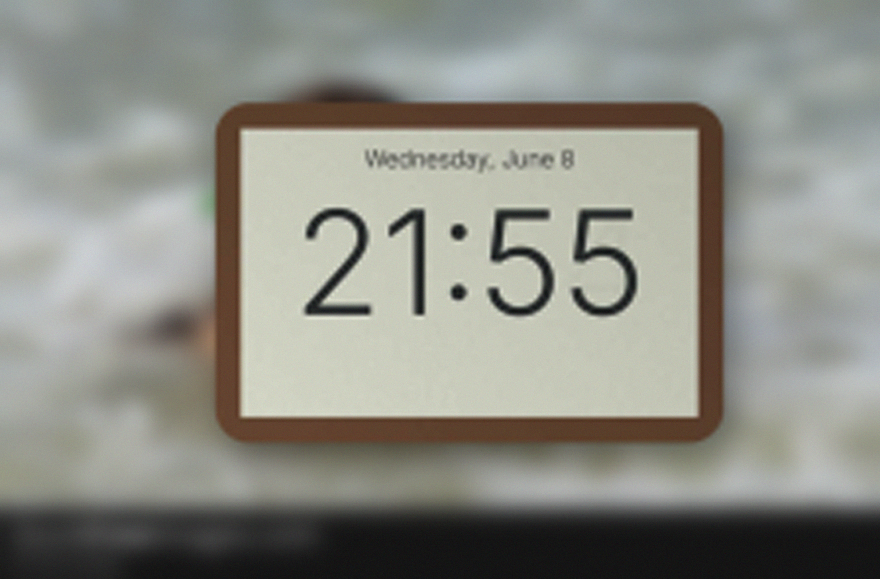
21:55
